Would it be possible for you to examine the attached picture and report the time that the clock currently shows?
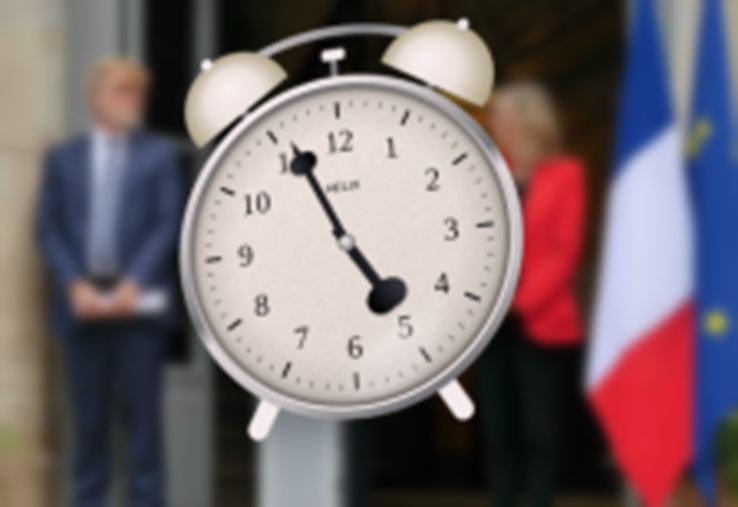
4:56
